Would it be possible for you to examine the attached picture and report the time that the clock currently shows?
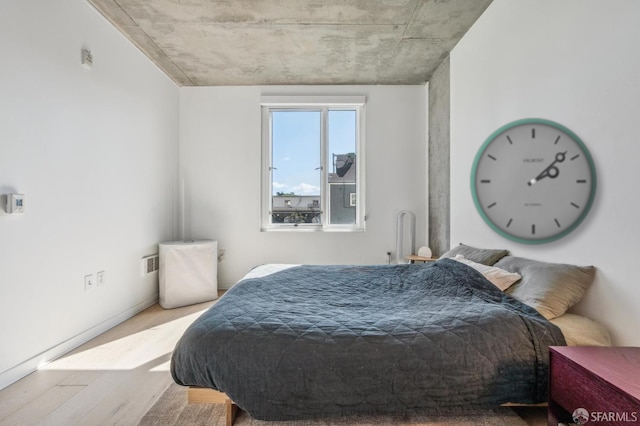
2:08
